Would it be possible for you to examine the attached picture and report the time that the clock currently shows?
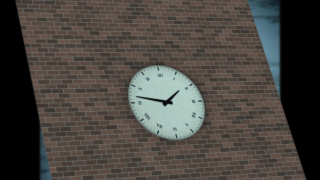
1:47
